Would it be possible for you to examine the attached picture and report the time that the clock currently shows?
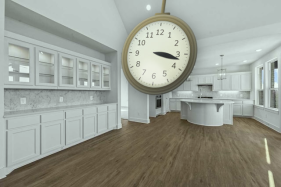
3:17
